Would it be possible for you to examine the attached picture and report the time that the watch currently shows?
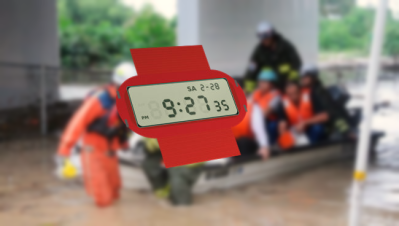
9:27:35
